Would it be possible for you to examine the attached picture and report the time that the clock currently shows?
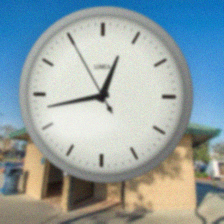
12:42:55
